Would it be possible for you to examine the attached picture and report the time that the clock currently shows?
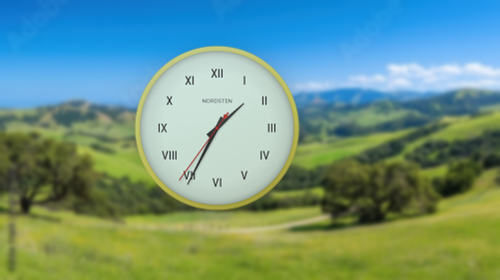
1:34:36
